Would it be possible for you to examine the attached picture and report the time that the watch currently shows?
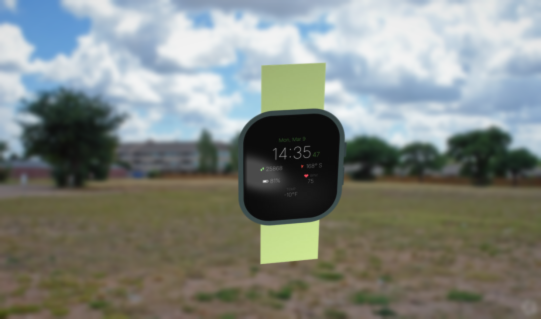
14:35
